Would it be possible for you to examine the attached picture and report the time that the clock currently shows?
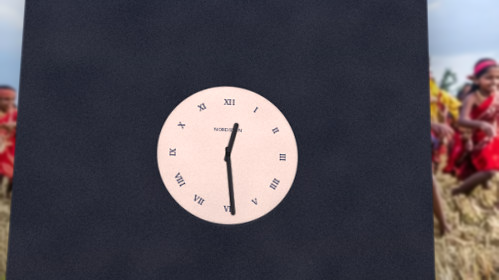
12:29
